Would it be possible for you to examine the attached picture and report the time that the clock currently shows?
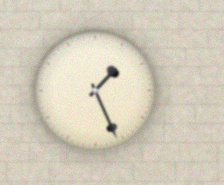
1:26
